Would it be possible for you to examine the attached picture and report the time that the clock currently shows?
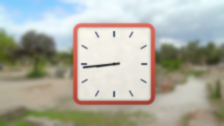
8:44
